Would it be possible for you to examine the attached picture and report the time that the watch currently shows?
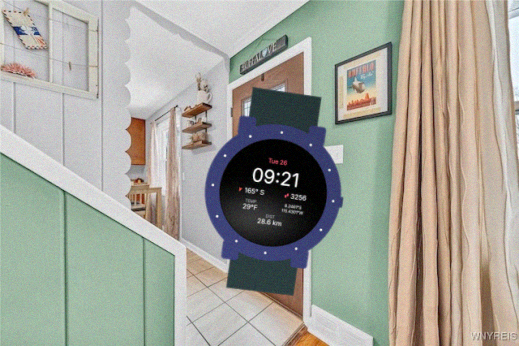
9:21
